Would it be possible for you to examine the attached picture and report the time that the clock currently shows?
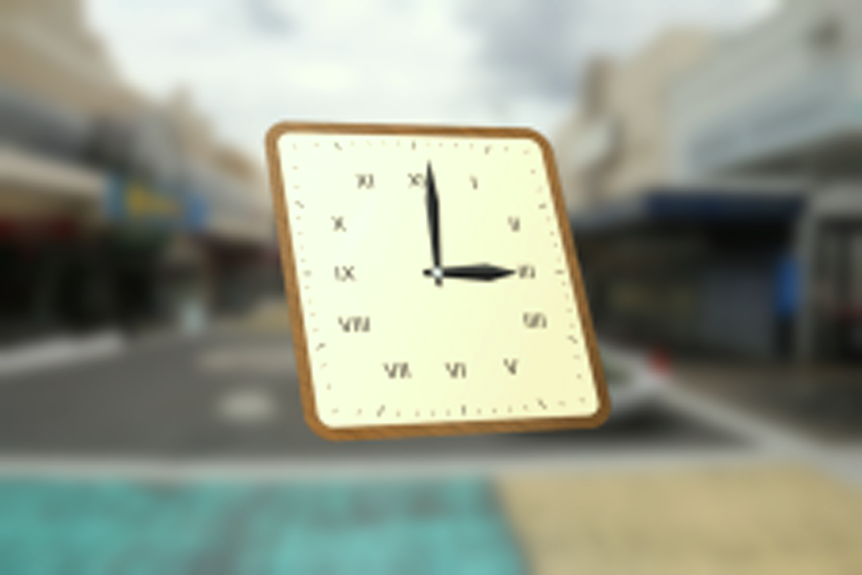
3:01
